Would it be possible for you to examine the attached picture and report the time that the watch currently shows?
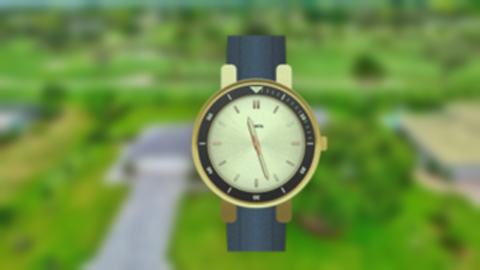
11:27
